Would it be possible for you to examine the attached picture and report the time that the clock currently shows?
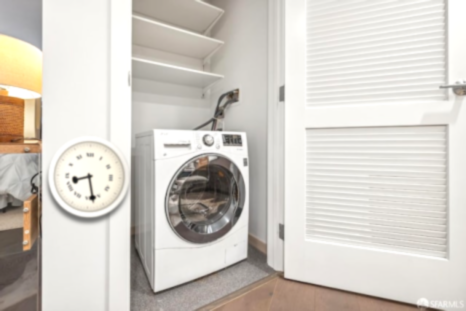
8:28
